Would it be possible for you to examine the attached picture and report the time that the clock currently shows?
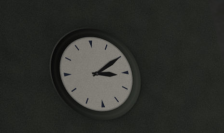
3:10
